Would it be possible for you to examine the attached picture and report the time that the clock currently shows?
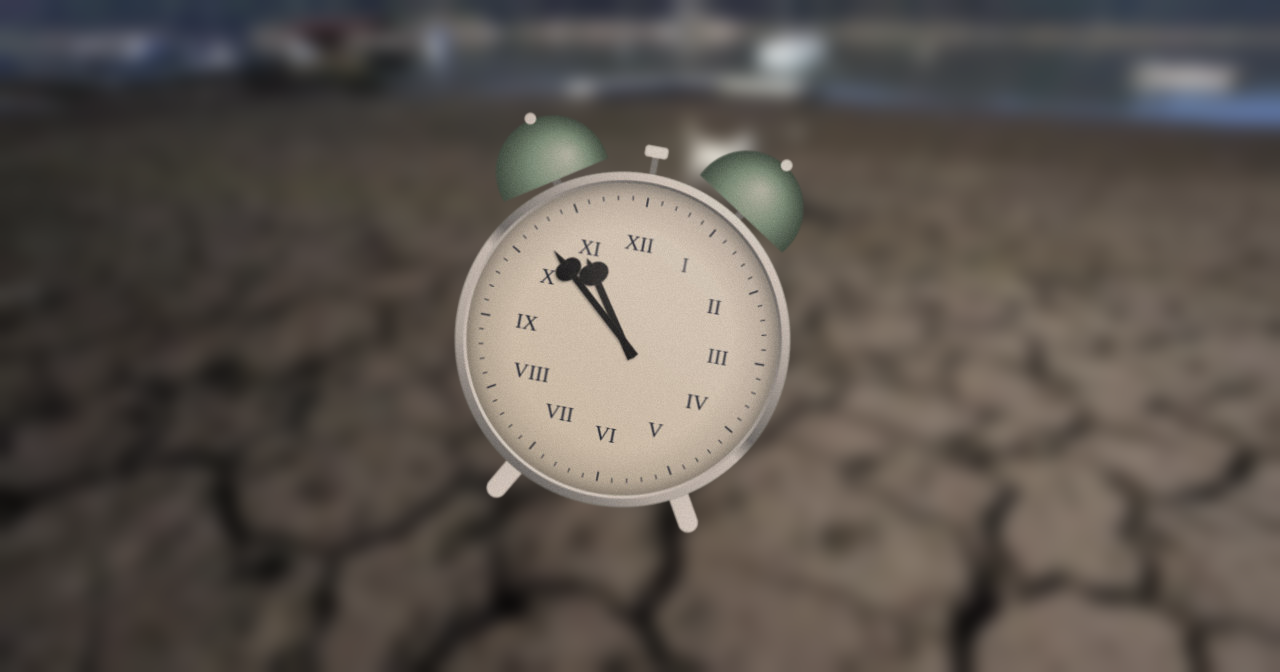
10:52
